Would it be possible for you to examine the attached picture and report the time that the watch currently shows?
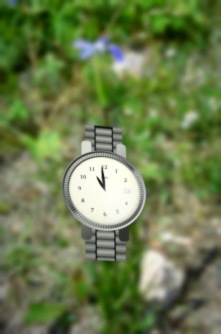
10:59
